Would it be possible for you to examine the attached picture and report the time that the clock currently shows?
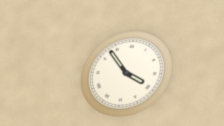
3:53
